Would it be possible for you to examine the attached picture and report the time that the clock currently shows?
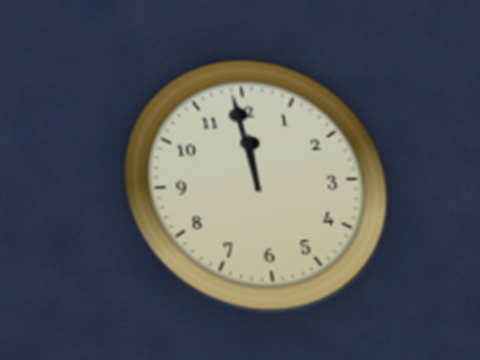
11:59
